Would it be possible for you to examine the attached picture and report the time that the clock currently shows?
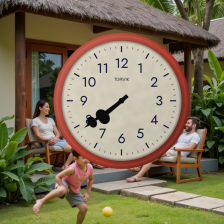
7:39
